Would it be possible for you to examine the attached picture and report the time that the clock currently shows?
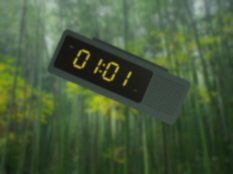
1:01
